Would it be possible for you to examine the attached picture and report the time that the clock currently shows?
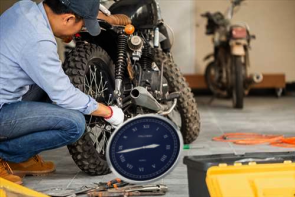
2:43
